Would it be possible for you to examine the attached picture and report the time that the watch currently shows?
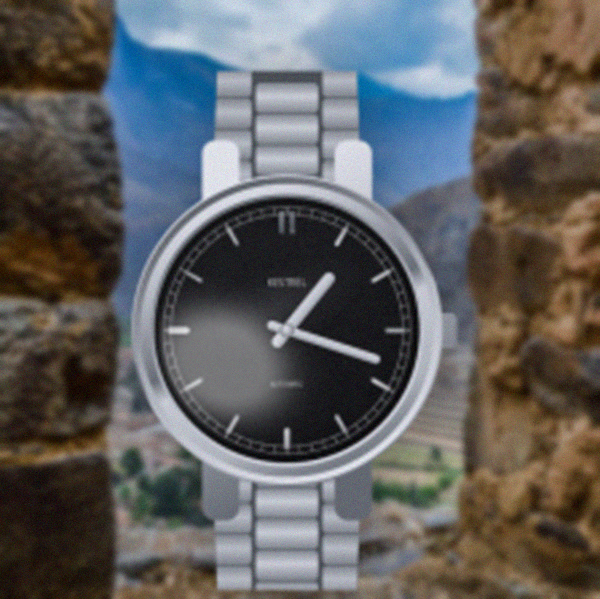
1:18
